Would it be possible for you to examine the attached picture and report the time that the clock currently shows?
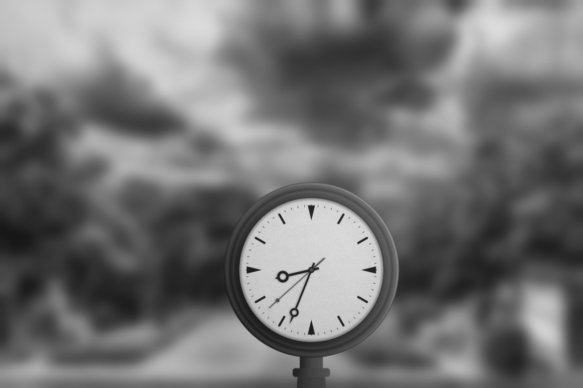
8:33:38
